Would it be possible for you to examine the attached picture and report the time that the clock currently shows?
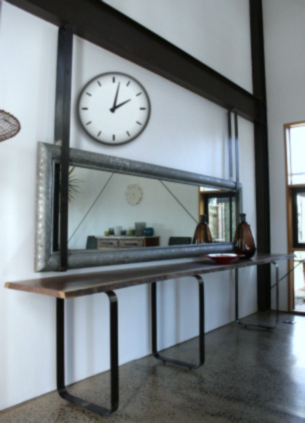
2:02
